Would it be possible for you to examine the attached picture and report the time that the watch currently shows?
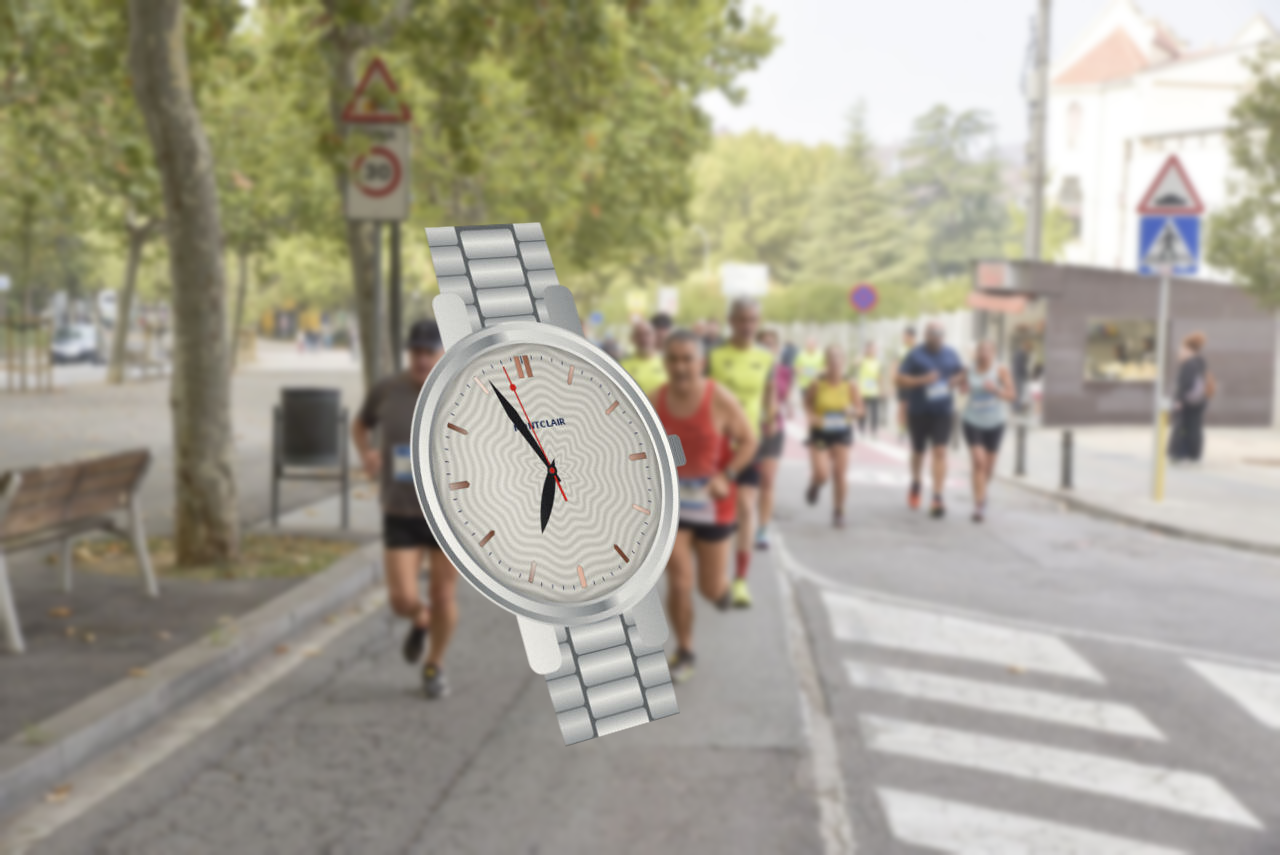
6:55:58
